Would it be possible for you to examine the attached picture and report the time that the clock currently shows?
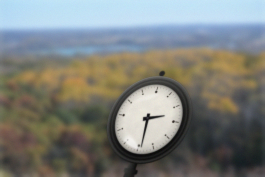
2:29
